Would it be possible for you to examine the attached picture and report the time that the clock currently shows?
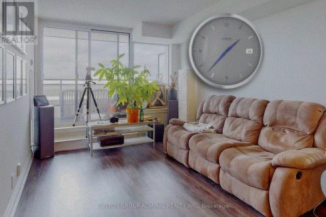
1:37
